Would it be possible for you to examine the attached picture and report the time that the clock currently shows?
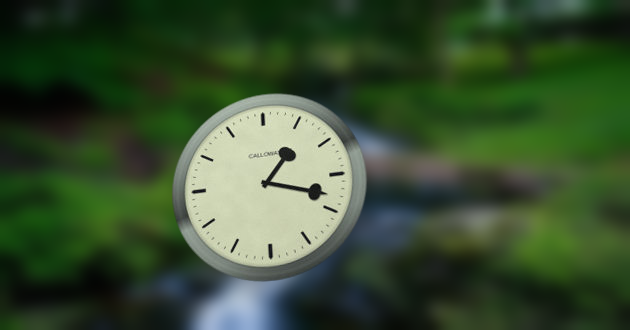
1:18
